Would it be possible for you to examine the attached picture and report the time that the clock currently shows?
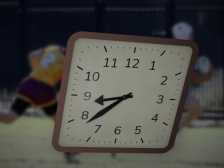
8:38
